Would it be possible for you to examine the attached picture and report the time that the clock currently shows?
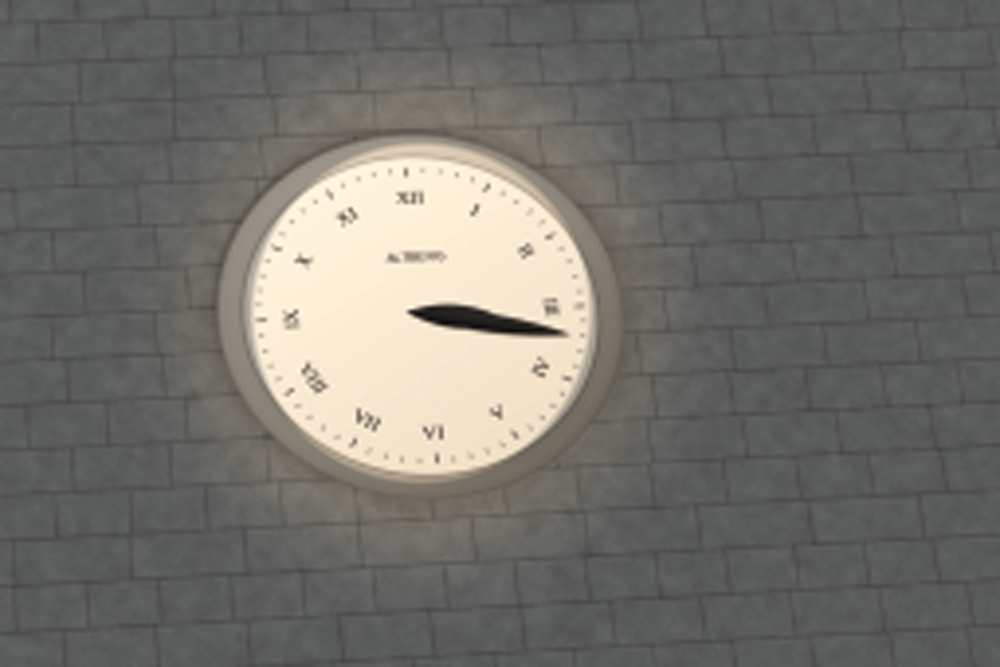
3:17
